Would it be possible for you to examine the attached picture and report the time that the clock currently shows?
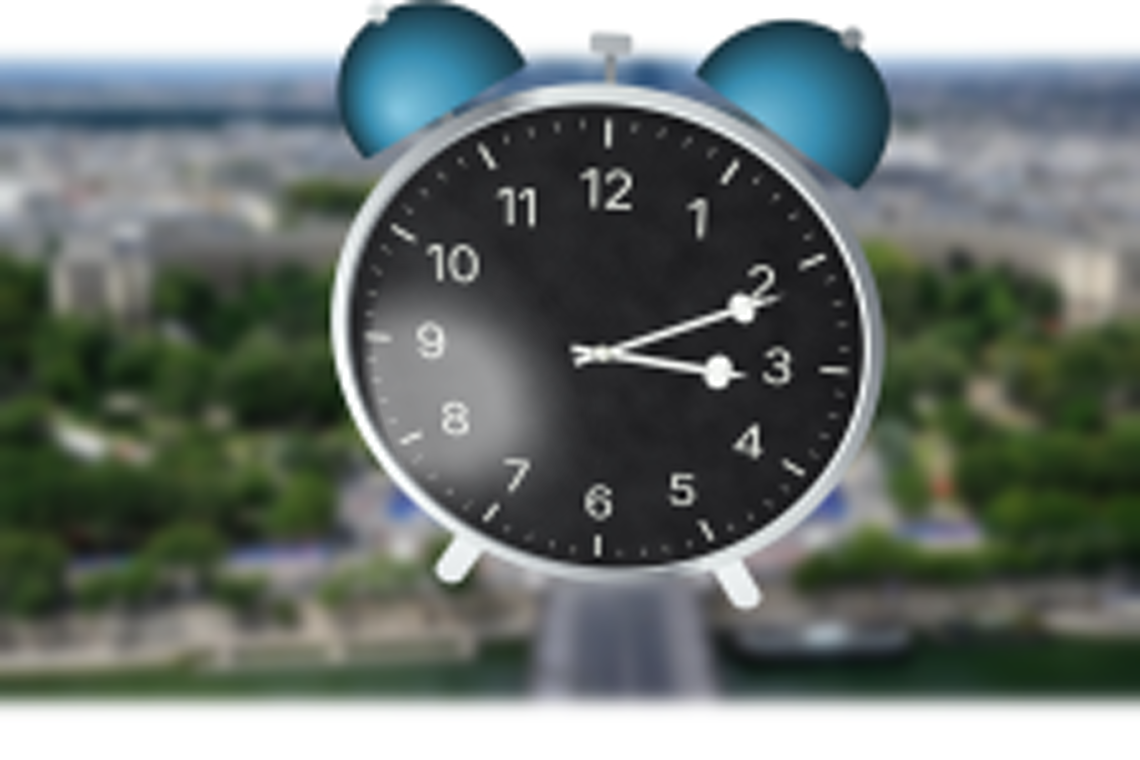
3:11
